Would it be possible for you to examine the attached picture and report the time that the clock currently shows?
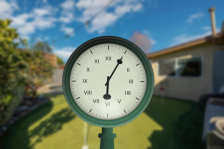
6:05
